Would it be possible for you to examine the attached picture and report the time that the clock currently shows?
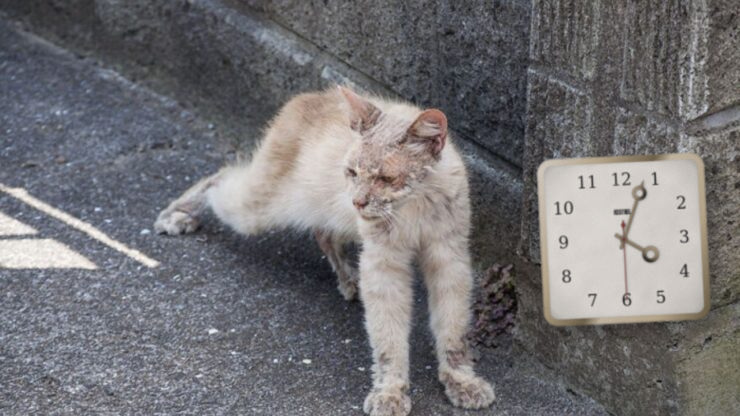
4:03:30
